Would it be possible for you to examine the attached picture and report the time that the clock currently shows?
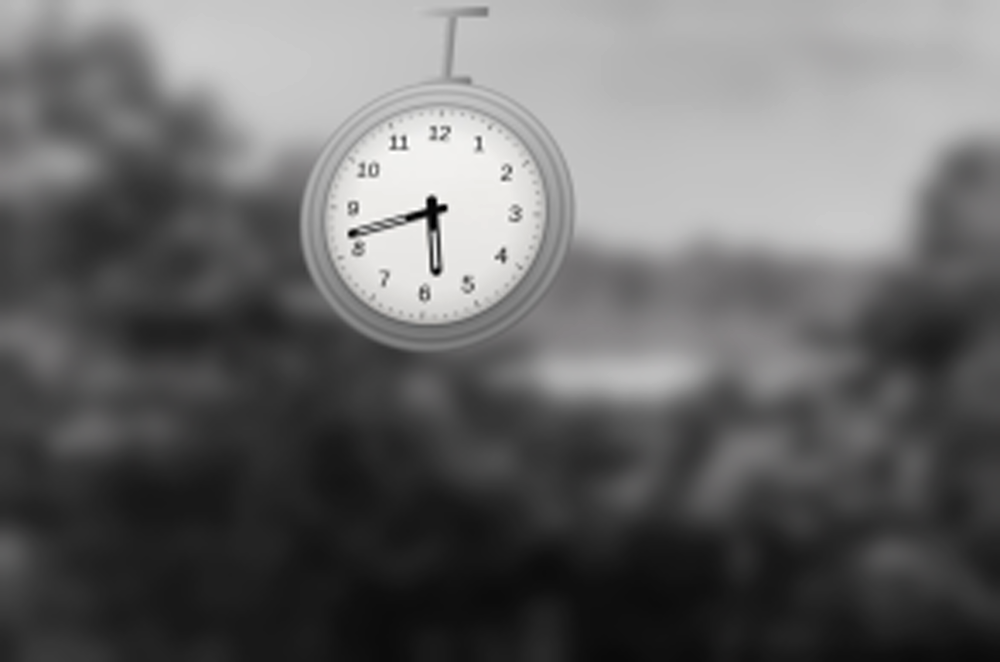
5:42
